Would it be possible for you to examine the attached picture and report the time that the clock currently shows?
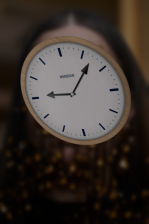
9:07
